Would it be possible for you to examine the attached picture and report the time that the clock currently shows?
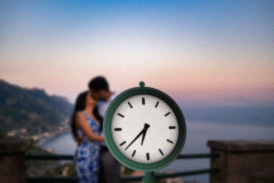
6:38
